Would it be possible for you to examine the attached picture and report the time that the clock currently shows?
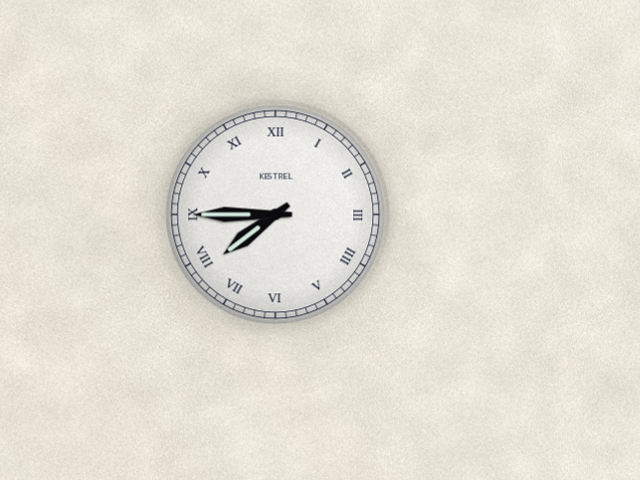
7:45
